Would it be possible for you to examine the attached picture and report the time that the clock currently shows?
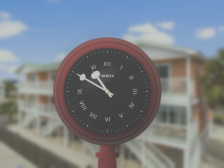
10:50
